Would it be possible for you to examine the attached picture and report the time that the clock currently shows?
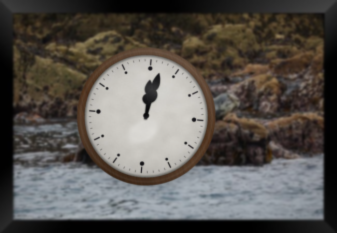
12:02
